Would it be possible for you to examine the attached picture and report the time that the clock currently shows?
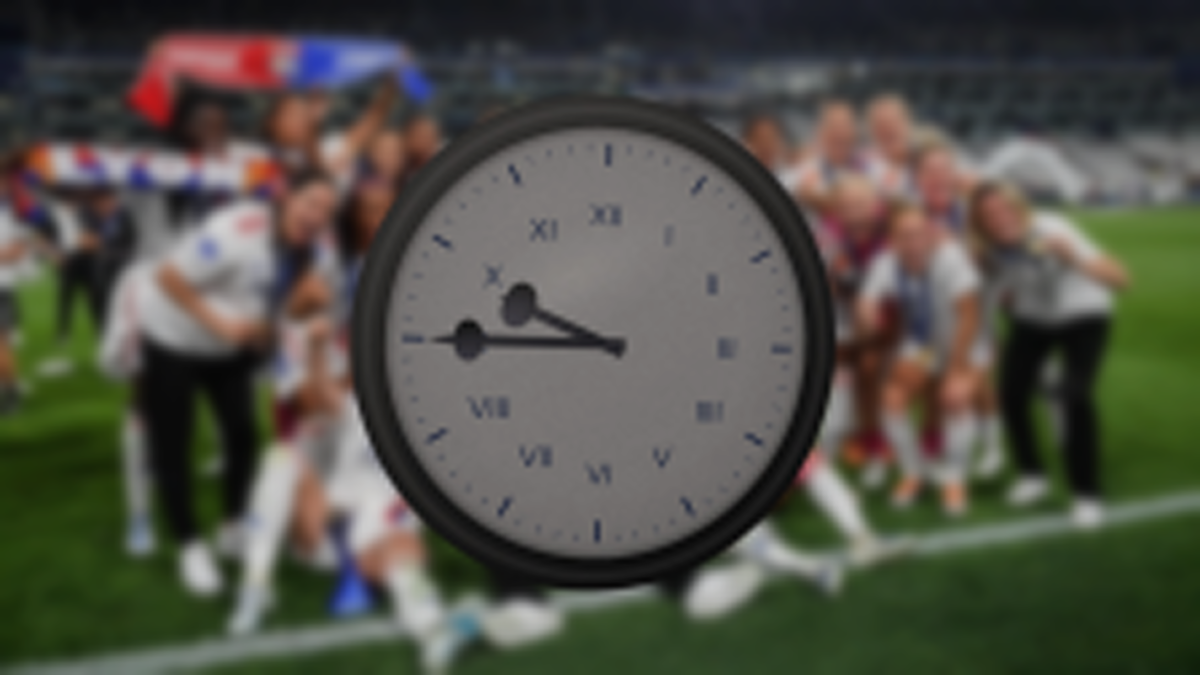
9:45
